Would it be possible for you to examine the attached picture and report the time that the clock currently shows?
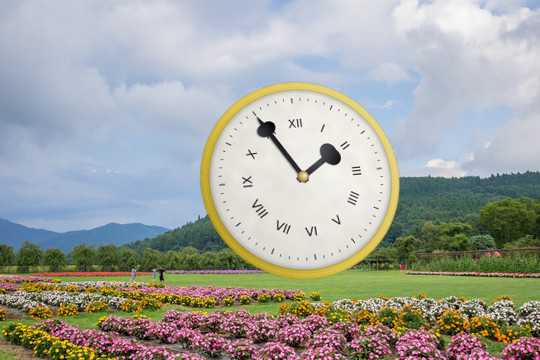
1:55
